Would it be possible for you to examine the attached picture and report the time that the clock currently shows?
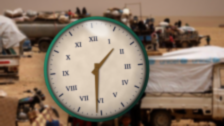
1:31
